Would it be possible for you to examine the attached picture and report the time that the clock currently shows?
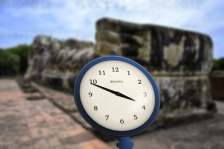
3:49
